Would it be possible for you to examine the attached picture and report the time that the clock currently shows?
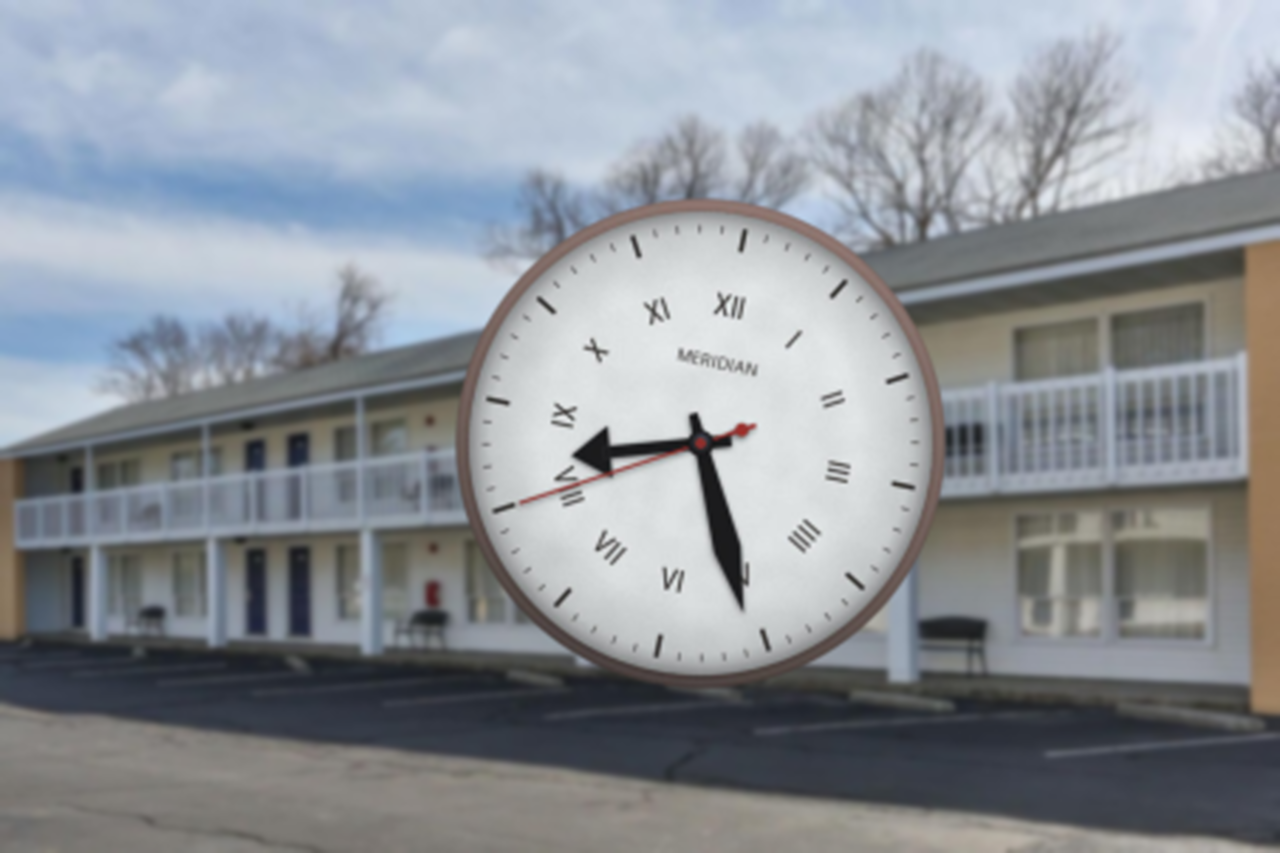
8:25:40
